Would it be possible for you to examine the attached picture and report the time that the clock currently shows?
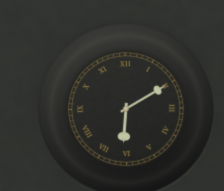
6:10
